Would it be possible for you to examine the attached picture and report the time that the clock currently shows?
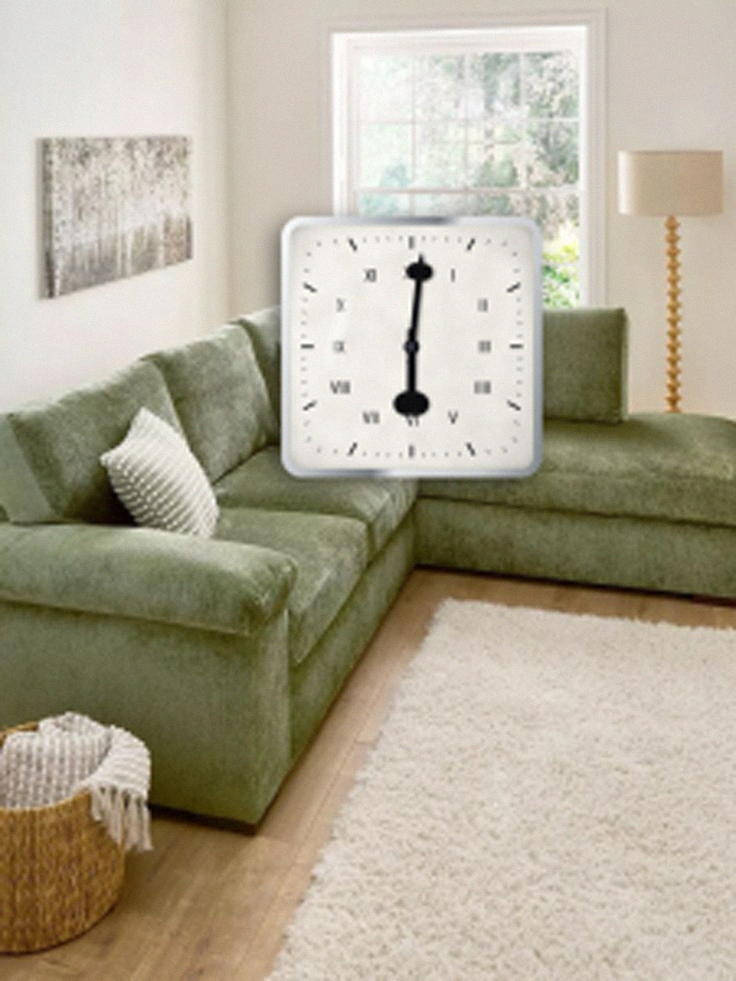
6:01
